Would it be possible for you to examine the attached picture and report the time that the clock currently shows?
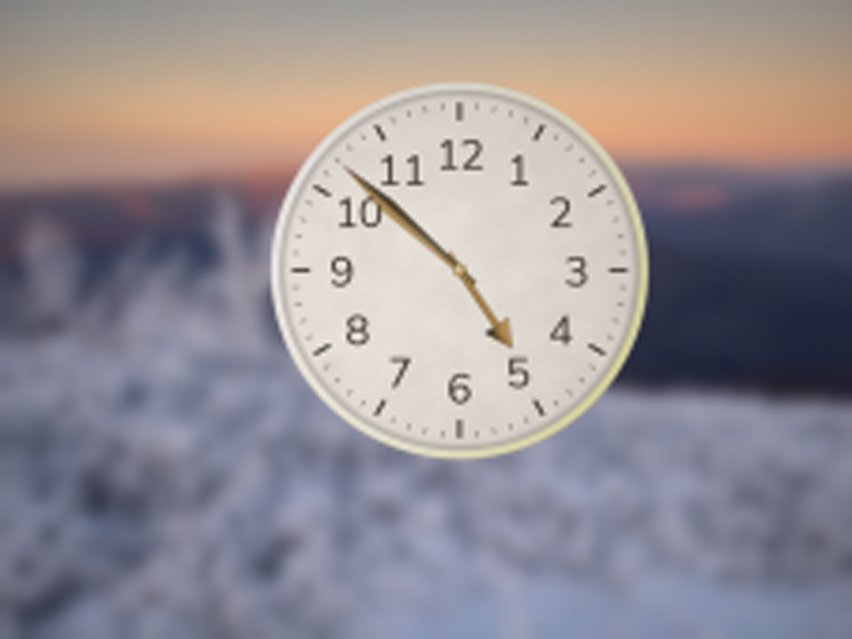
4:52
